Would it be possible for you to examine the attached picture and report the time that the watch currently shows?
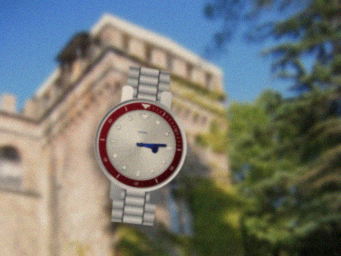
3:14
